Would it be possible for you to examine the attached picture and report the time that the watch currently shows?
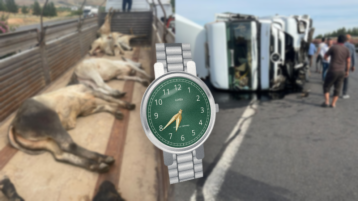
6:39
